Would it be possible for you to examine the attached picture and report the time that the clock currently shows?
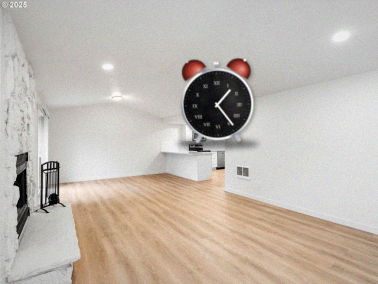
1:24
